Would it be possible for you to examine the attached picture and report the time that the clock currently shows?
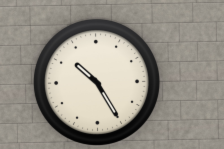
10:25
